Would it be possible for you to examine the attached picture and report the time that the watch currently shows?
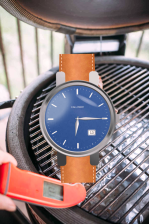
6:15
